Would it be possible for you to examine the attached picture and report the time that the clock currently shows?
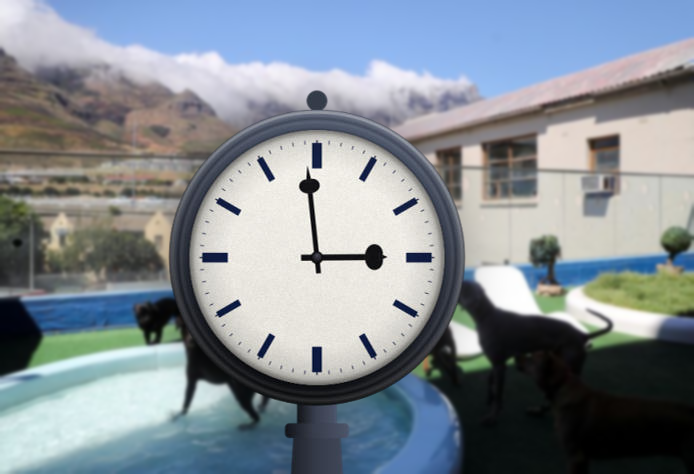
2:59
